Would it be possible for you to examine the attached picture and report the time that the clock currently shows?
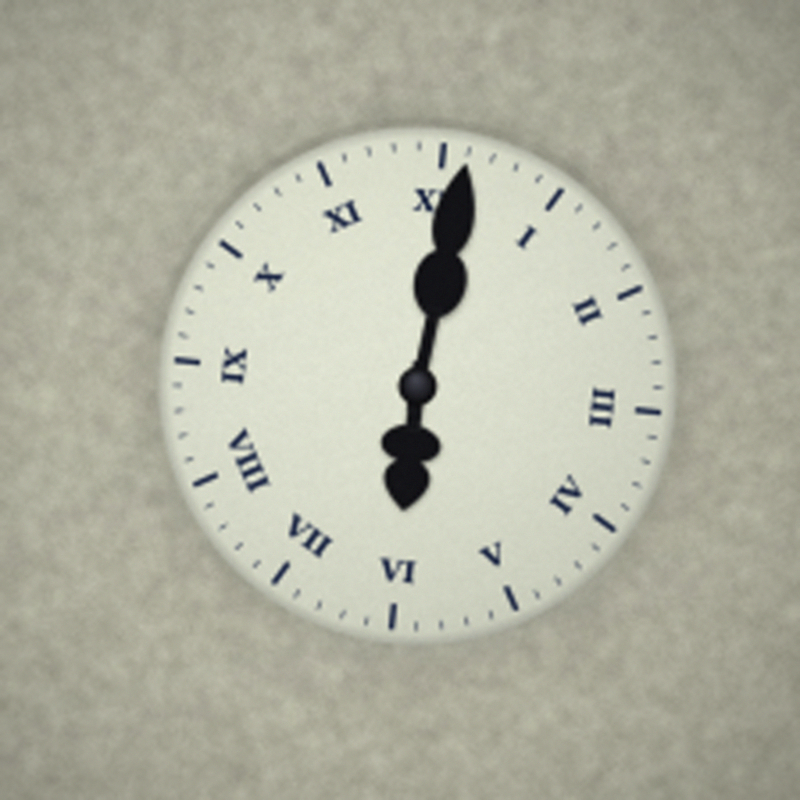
6:01
